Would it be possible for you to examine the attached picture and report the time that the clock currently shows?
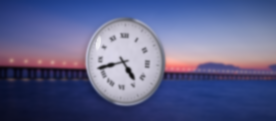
4:42
